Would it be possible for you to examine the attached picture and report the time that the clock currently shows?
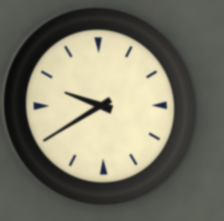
9:40
